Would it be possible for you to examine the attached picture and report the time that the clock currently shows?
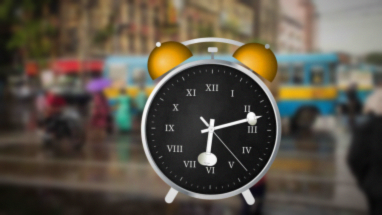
6:12:23
